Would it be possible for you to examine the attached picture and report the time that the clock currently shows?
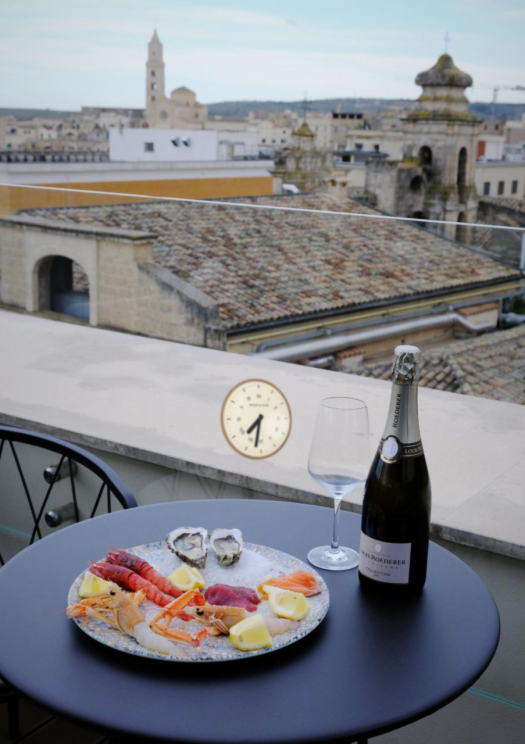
7:32
